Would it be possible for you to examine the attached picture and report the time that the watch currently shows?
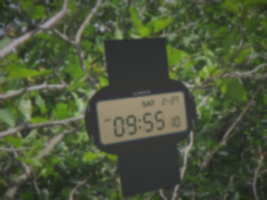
9:55:10
